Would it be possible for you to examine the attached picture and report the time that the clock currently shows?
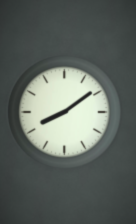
8:09
